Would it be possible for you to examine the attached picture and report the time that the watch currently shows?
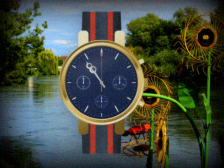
10:54
